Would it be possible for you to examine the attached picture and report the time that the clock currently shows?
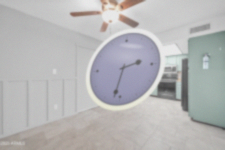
2:32
